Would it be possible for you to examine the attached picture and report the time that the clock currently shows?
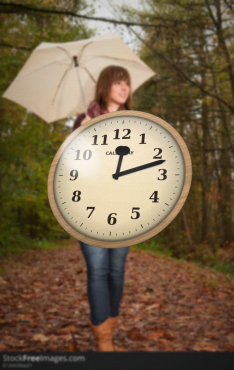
12:12
